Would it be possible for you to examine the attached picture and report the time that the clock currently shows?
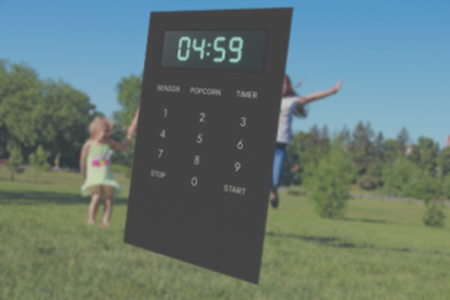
4:59
